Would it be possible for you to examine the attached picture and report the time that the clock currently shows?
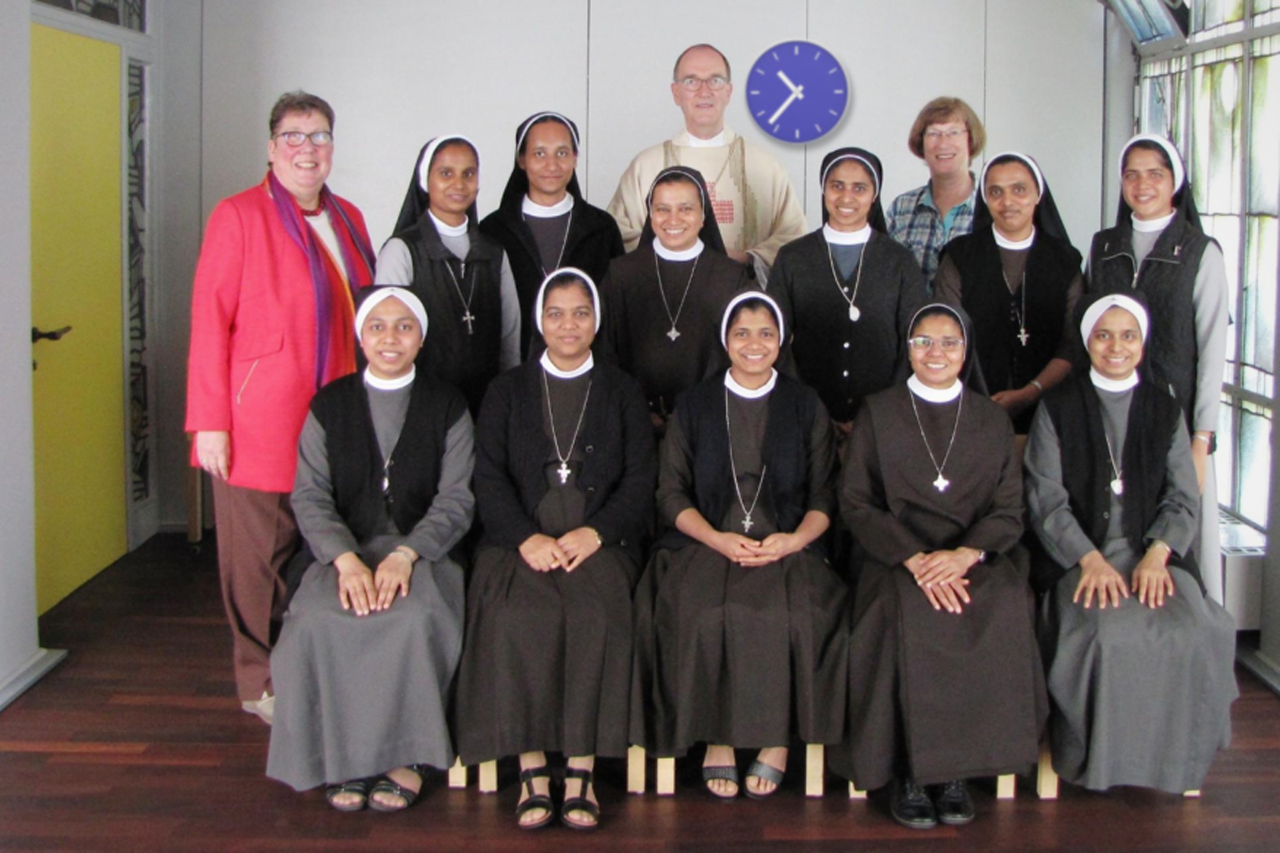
10:37
